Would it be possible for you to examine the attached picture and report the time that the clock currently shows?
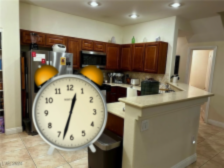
12:33
